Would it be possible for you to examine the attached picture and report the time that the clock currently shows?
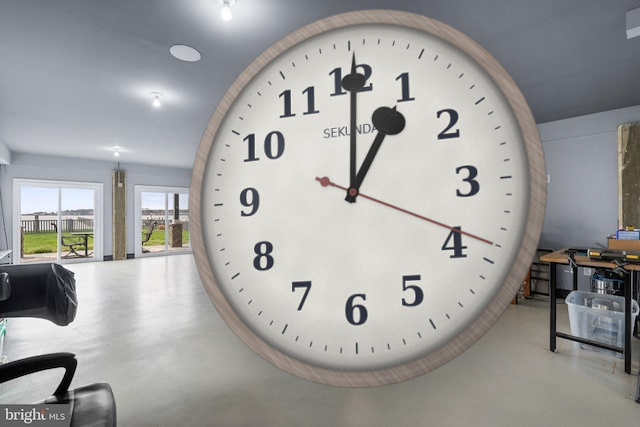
1:00:19
